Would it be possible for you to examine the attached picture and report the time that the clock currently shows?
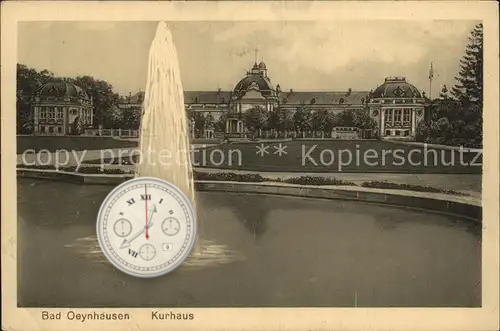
12:39
